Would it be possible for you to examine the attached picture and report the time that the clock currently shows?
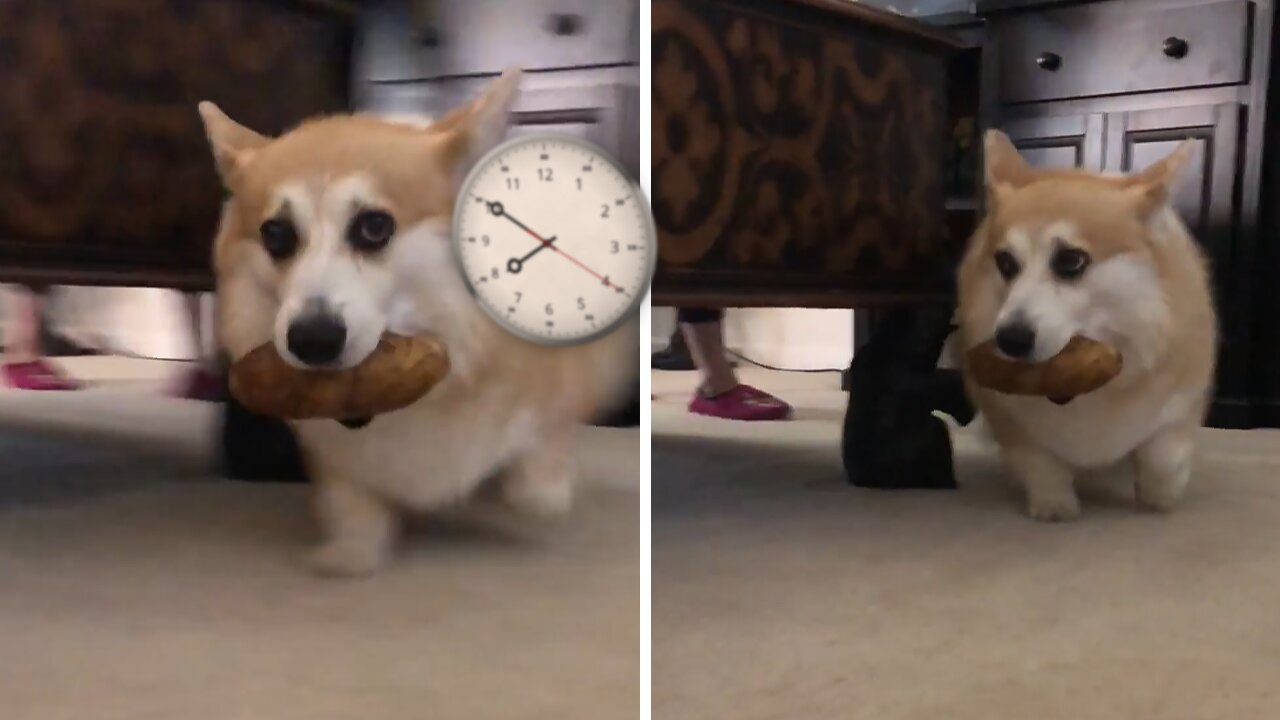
7:50:20
